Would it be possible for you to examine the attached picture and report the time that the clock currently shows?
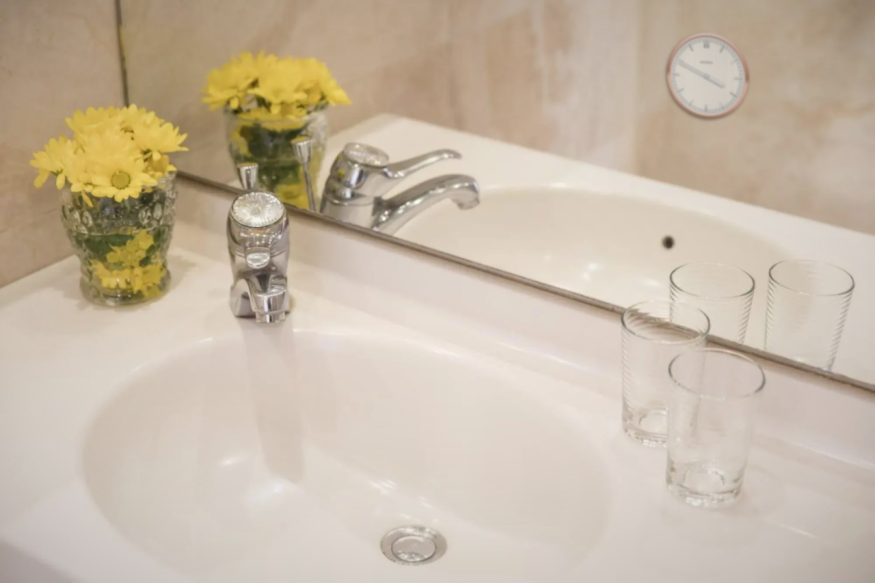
3:49
